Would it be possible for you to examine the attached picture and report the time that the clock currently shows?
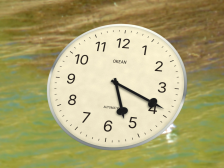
5:19
